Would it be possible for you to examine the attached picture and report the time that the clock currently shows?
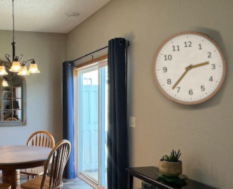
2:37
